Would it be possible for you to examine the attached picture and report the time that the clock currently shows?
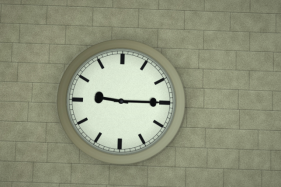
9:15
